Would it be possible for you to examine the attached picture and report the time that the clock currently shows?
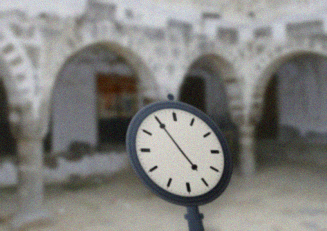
4:55
